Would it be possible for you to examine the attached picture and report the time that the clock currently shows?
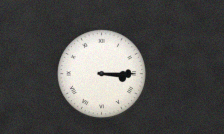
3:15
